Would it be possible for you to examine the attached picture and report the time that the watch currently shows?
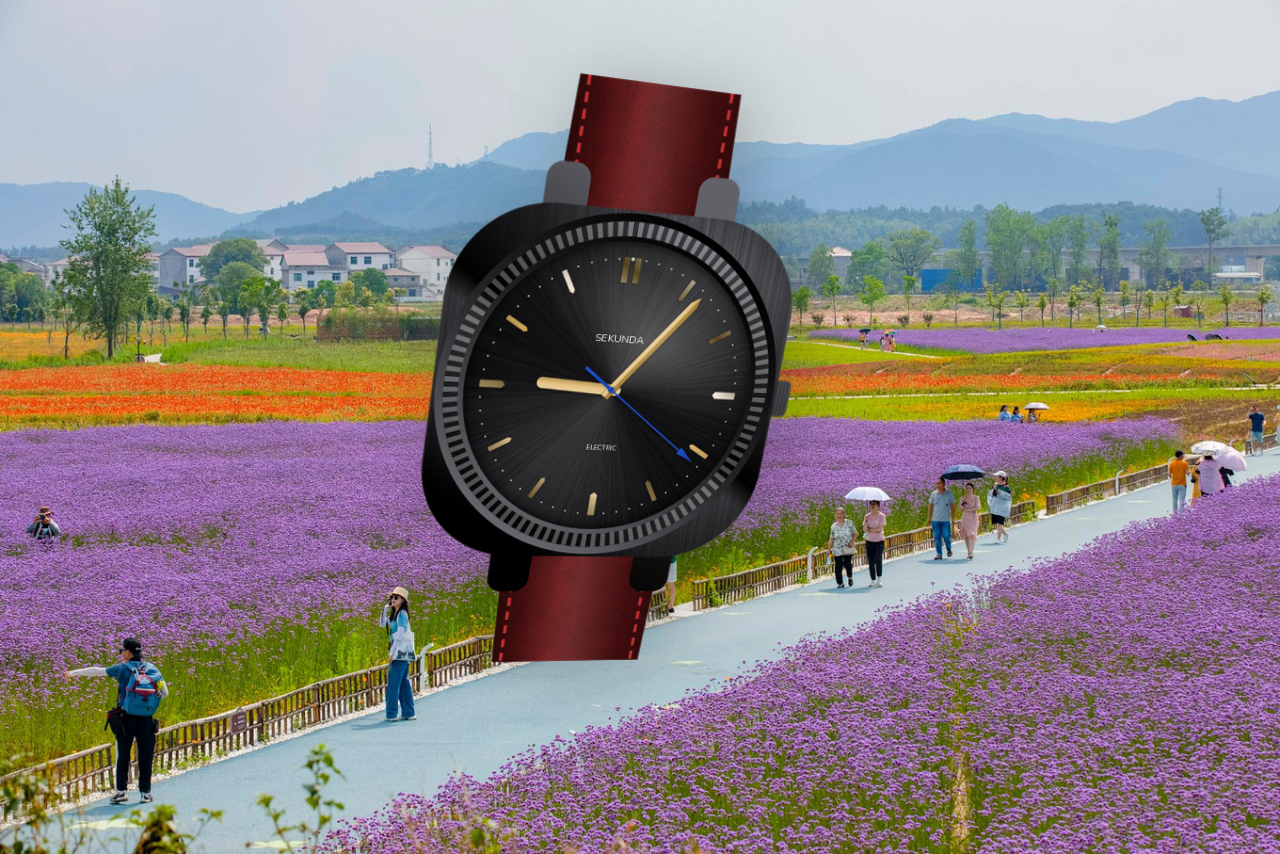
9:06:21
